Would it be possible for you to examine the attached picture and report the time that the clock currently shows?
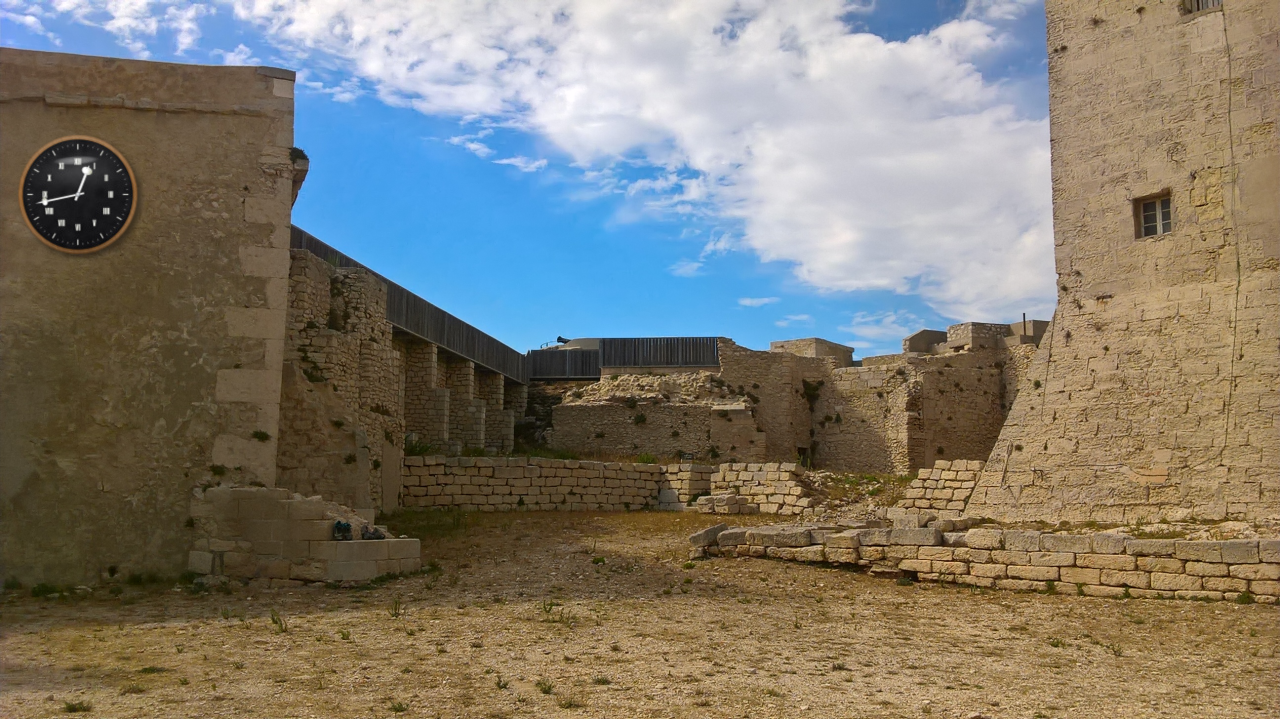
12:43
